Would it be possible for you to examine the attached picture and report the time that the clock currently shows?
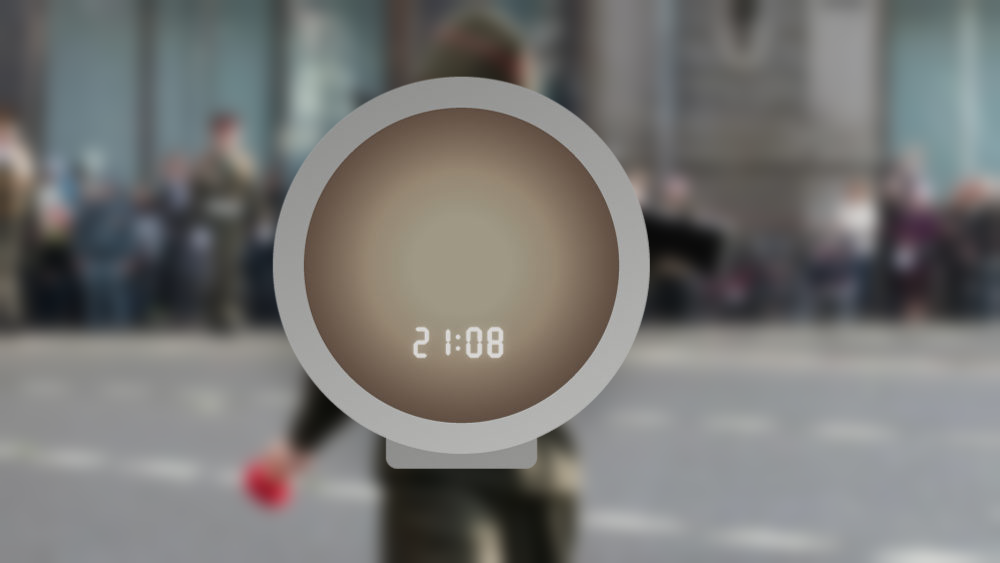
21:08
